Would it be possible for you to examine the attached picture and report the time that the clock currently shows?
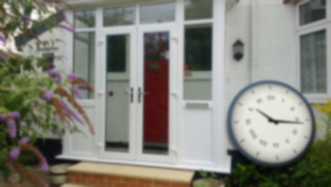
10:16
